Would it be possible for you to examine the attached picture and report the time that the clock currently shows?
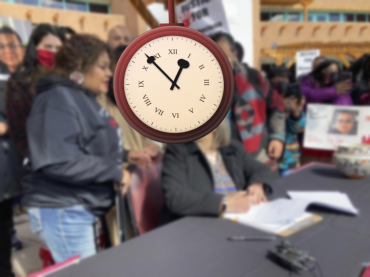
12:53
